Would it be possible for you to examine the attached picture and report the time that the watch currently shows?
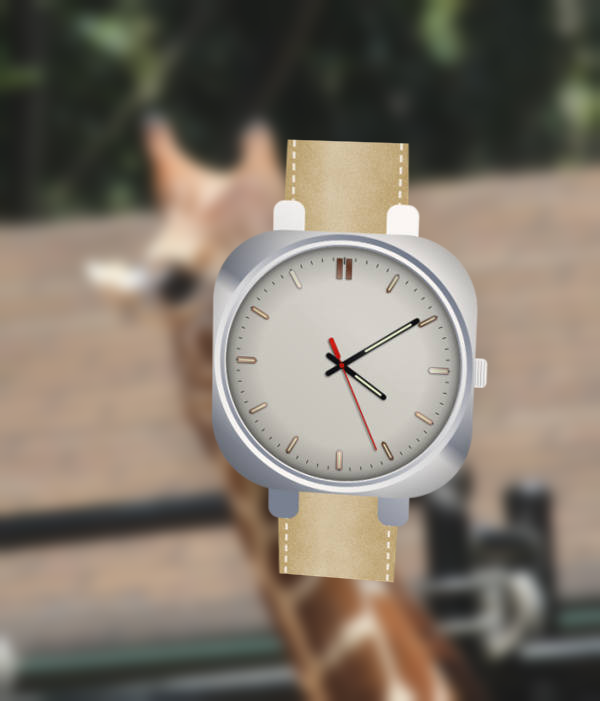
4:09:26
